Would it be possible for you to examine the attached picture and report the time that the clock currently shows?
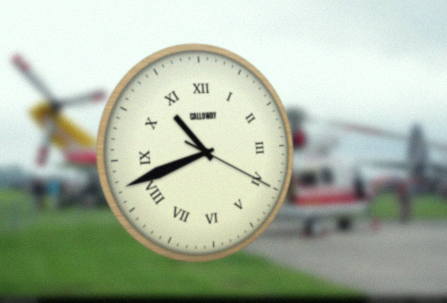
10:42:20
